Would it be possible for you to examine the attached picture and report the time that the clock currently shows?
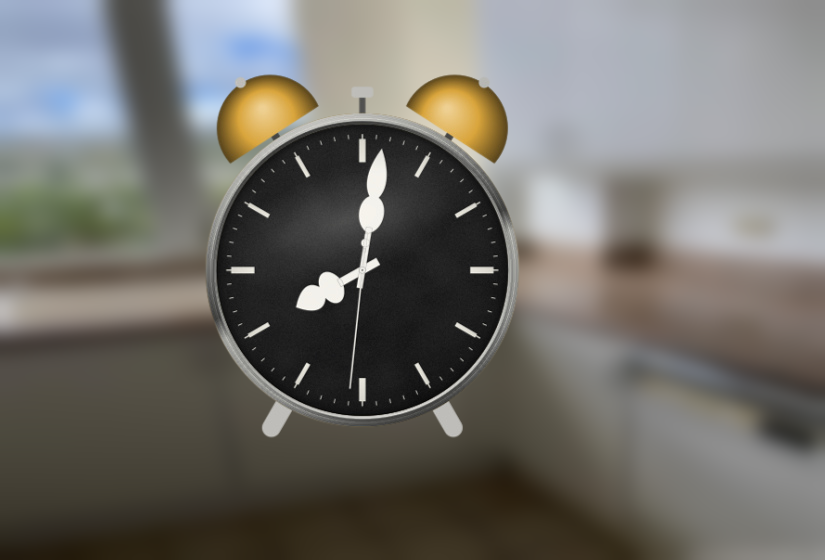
8:01:31
